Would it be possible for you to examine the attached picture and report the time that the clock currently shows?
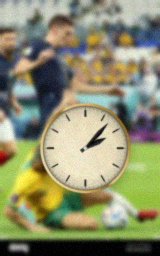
2:07
